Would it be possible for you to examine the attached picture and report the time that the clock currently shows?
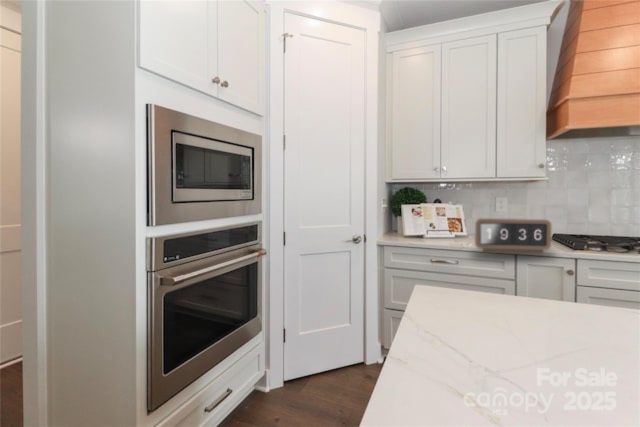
19:36
